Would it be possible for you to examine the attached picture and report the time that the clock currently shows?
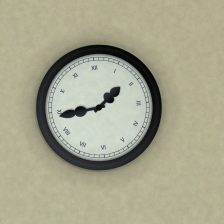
1:44
